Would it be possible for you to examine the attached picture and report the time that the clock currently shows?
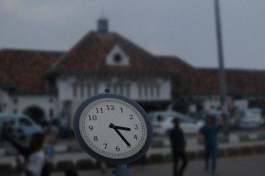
3:25
